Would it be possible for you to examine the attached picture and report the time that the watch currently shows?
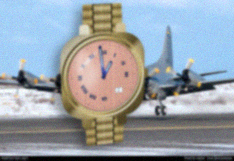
12:59
